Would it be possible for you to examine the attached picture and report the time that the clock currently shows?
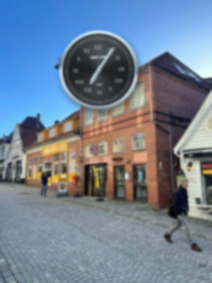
7:06
